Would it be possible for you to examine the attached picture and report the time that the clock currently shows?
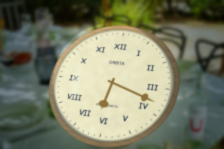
6:18
